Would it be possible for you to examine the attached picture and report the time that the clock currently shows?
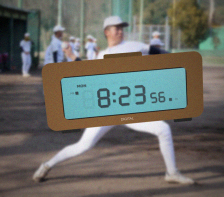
8:23:56
